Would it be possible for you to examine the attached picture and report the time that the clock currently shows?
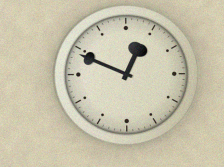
12:49
